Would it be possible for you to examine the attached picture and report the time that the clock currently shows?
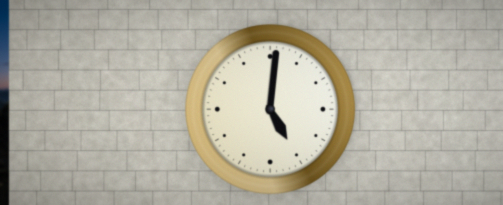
5:01
